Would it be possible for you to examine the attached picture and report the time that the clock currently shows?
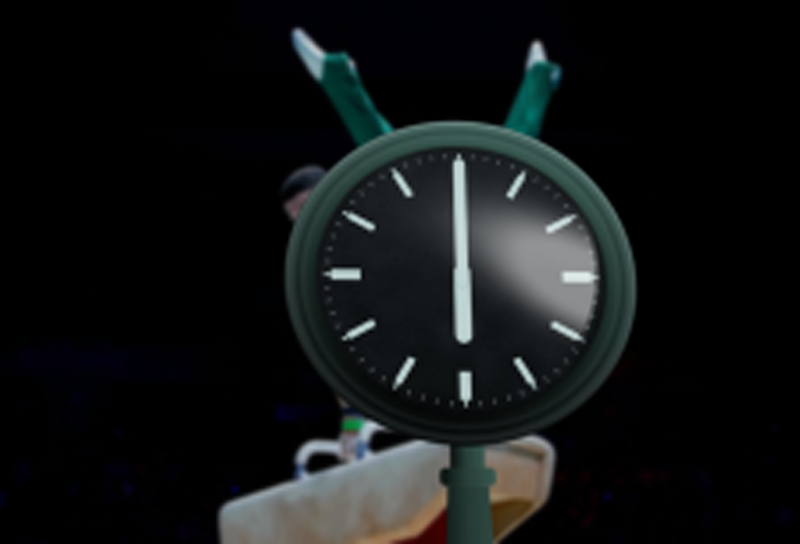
6:00
